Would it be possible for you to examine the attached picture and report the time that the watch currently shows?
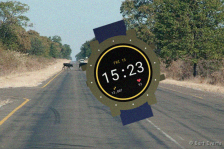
15:23
